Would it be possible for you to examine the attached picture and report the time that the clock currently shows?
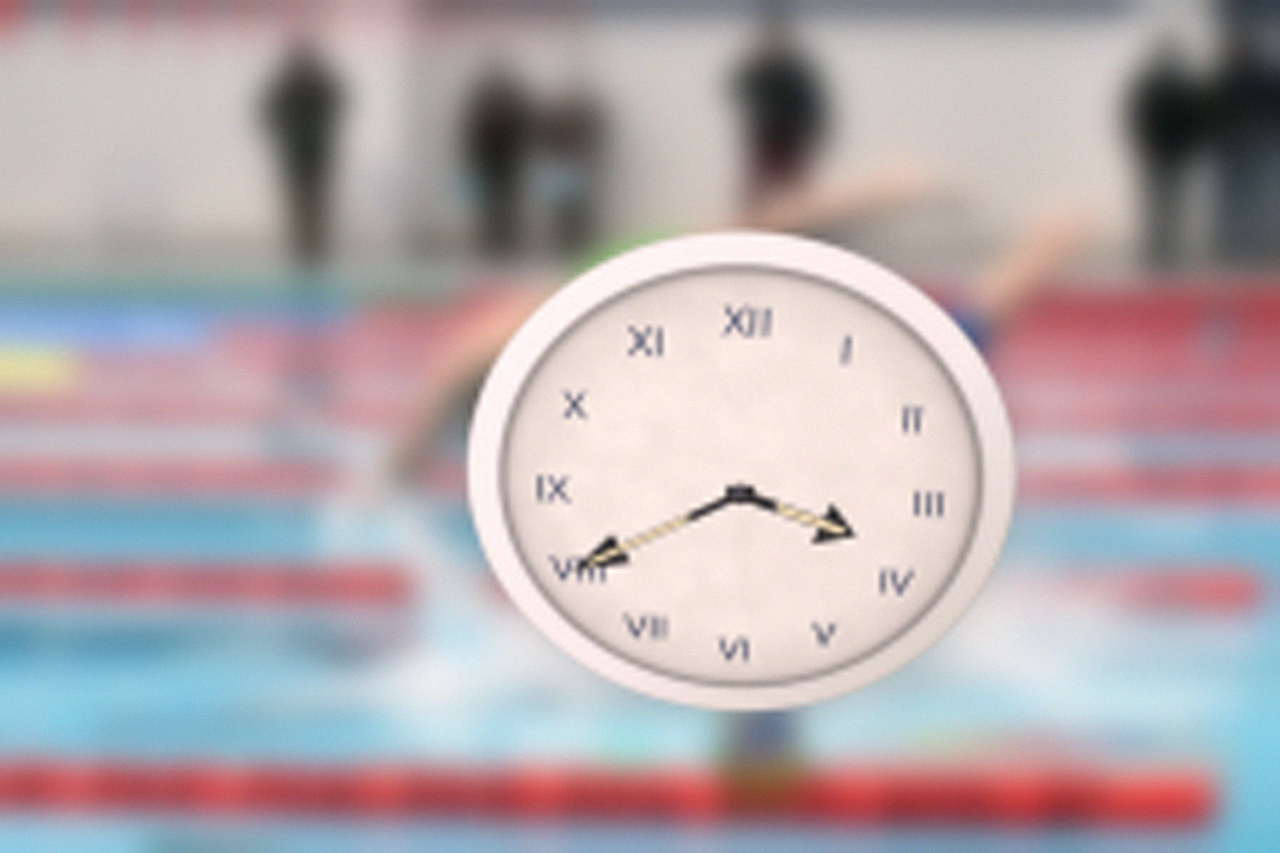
3:40
